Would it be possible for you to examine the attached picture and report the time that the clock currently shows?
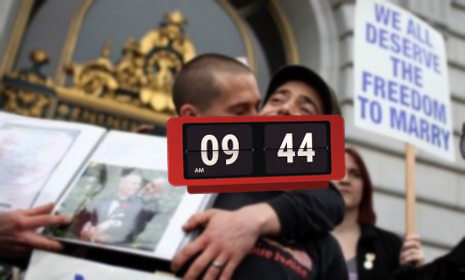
9:44
